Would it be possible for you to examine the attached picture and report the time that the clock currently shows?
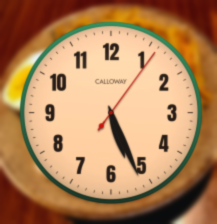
5:26:06
